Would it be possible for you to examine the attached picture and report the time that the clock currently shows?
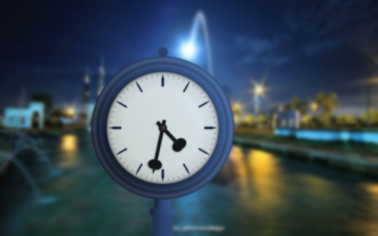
4:32
